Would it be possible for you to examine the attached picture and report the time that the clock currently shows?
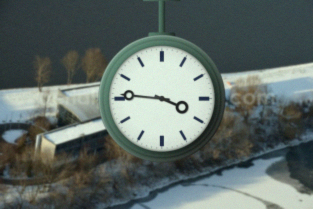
3:46
